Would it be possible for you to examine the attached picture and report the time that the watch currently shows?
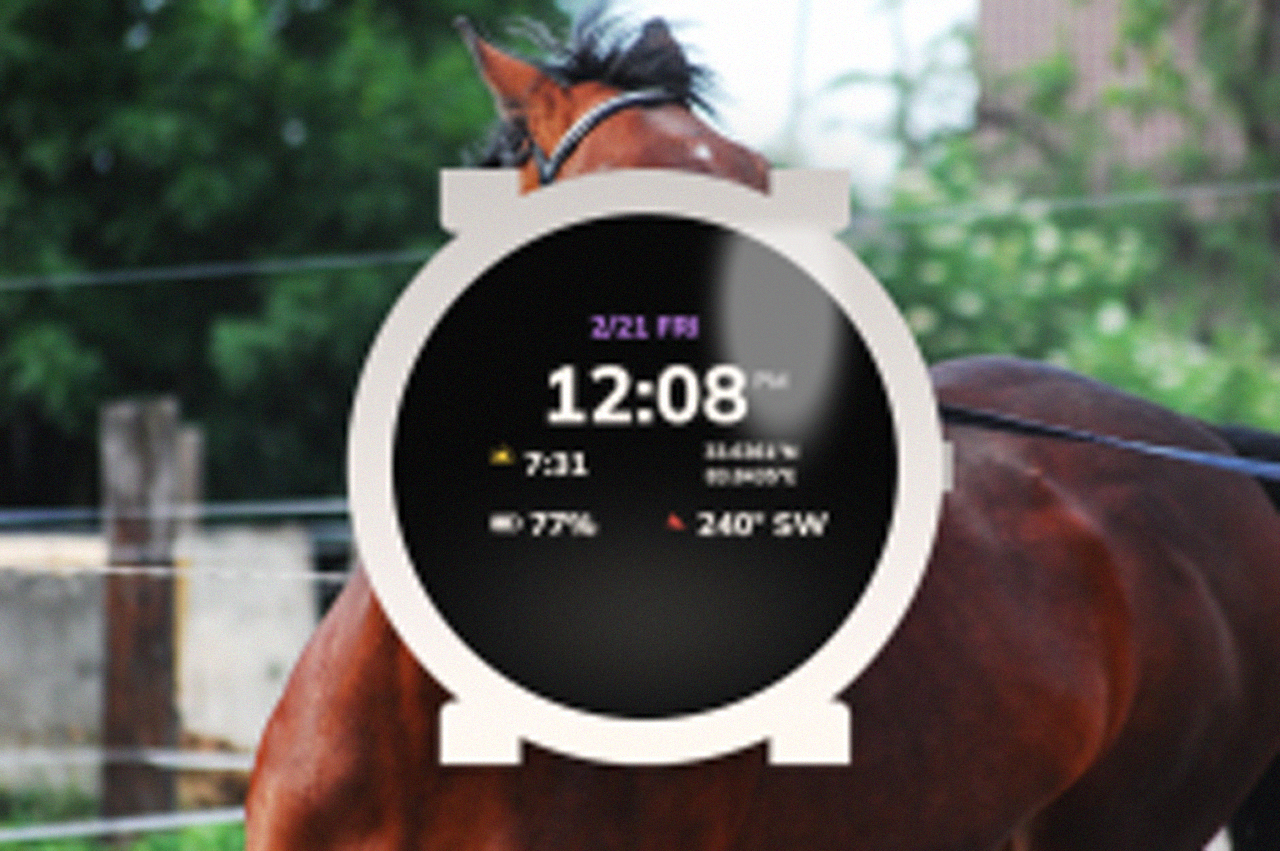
12:08
